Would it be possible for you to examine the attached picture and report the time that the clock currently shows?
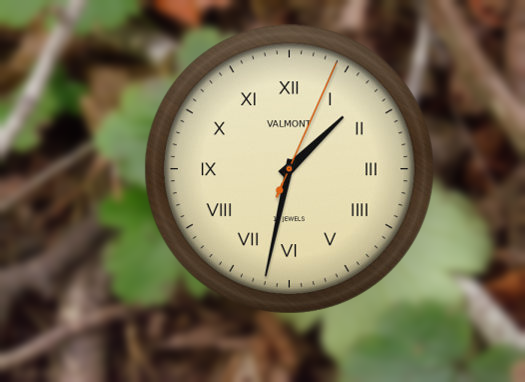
1:32:04
